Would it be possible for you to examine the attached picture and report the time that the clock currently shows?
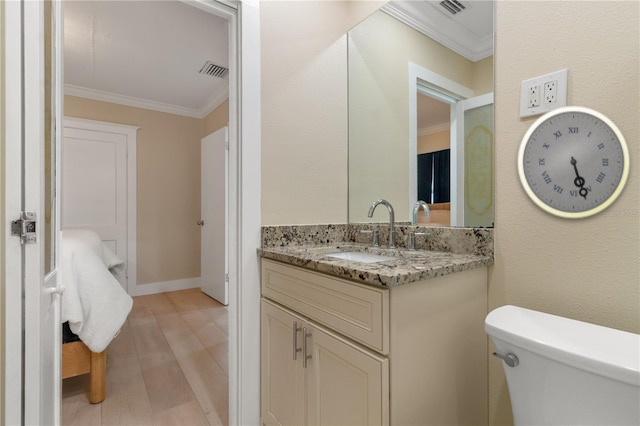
5:27
